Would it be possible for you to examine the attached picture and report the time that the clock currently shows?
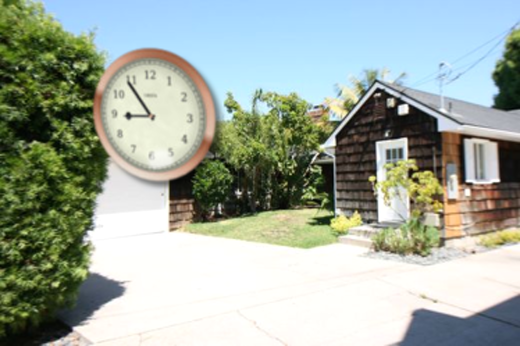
8:54
